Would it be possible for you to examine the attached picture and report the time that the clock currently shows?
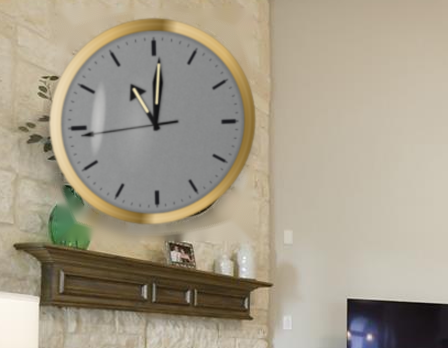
11:00:44
